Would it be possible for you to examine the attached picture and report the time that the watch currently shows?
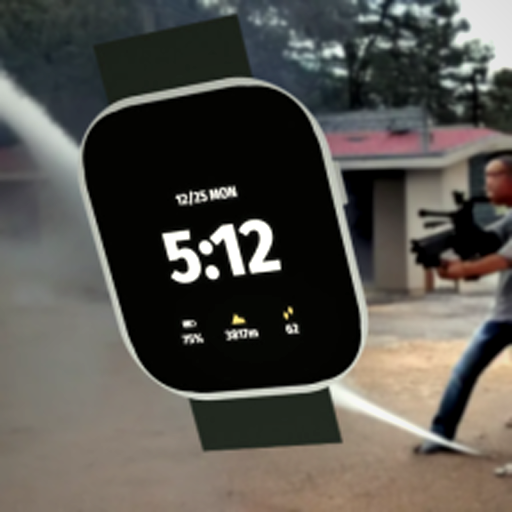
5:12
